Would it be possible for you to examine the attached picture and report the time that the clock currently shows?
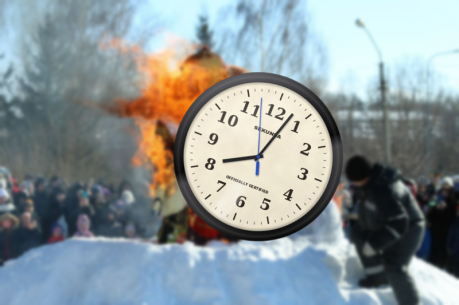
8:02:57
